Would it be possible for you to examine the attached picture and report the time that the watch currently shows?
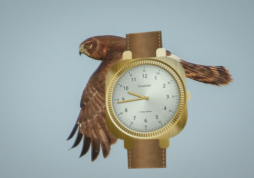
9:44
